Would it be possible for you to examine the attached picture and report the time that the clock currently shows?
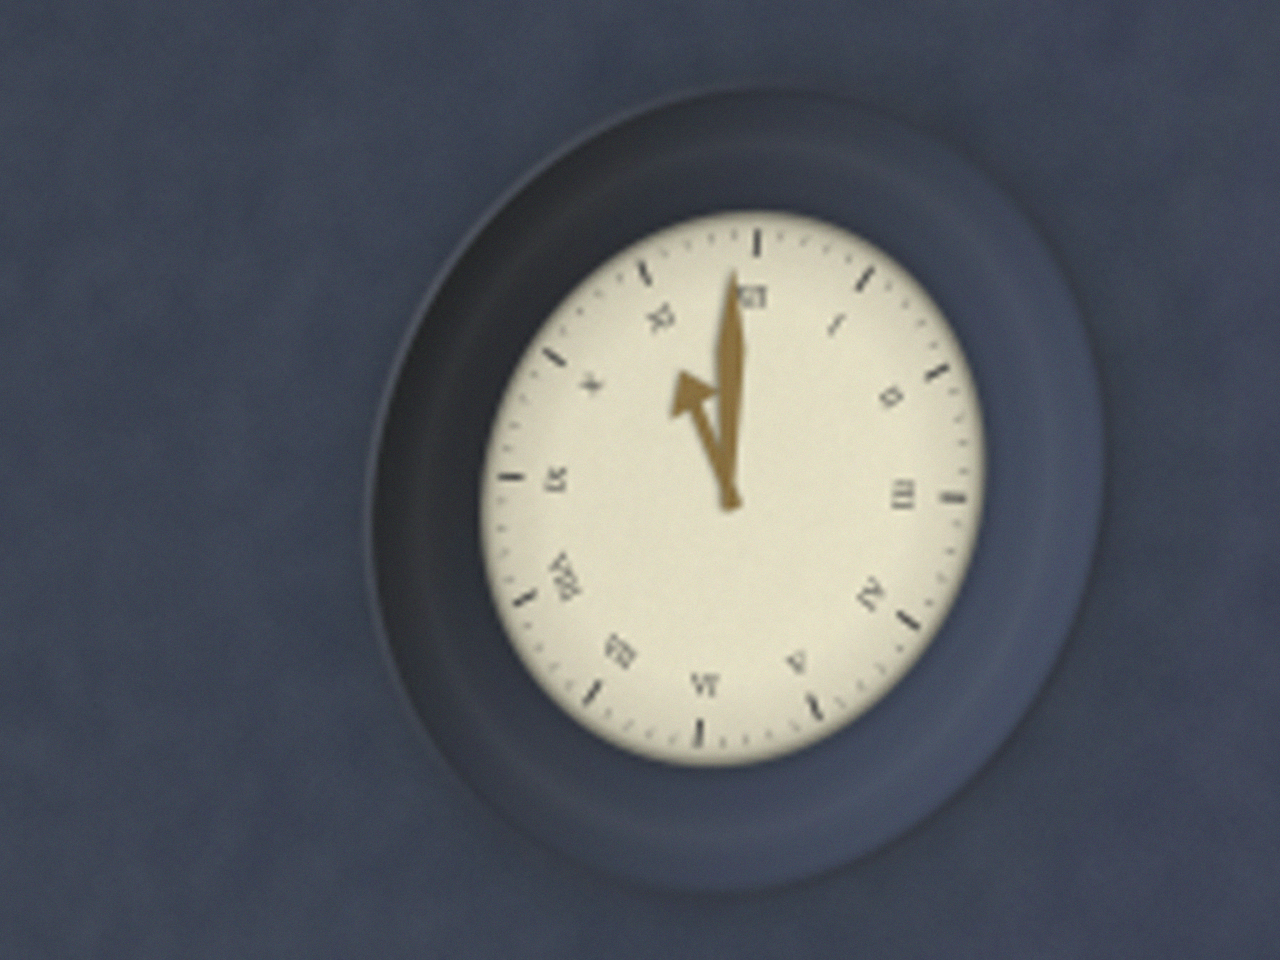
10:59
